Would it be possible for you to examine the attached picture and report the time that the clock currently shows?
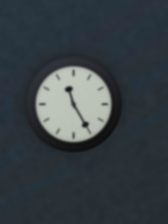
11:25
